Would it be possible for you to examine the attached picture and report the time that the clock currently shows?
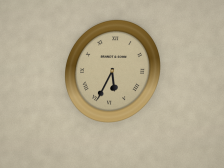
5:34
